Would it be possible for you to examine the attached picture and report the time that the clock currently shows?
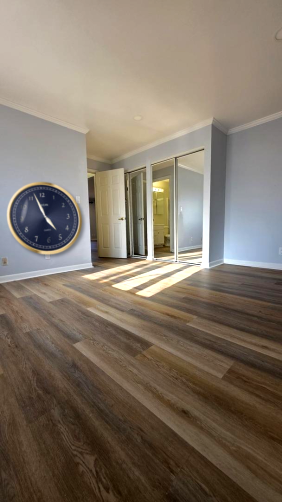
4:57
